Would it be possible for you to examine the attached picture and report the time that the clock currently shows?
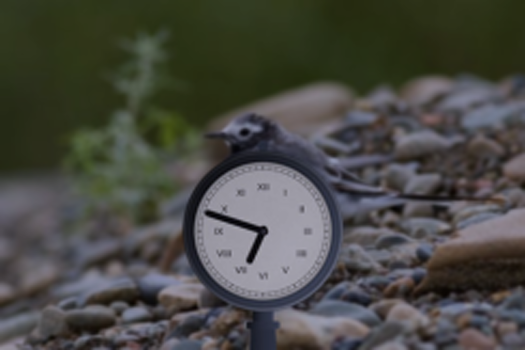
6:48
